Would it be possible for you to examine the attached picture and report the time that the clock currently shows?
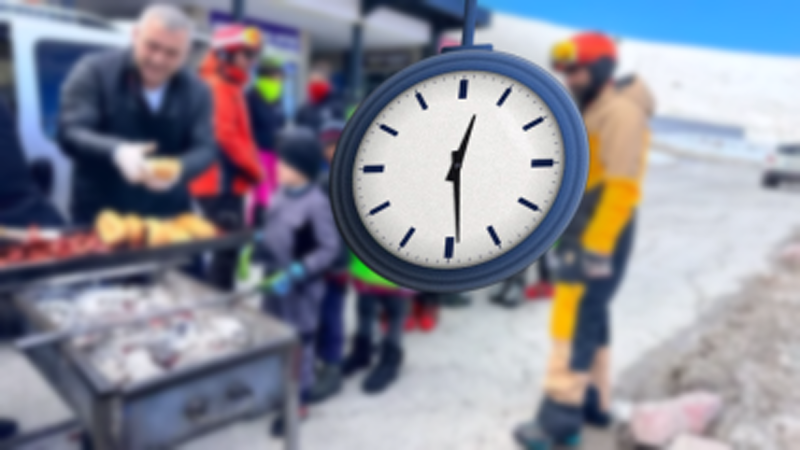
12:29
